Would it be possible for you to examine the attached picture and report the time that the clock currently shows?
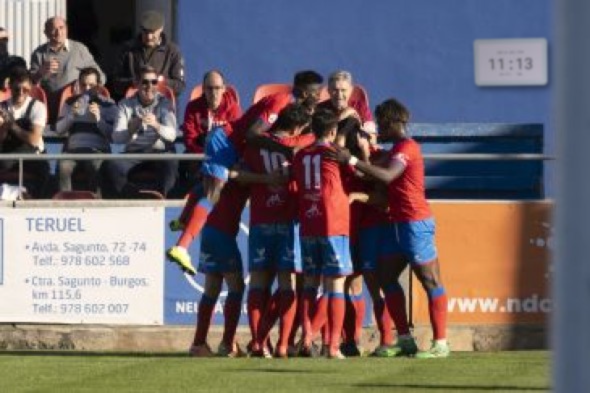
11:13
